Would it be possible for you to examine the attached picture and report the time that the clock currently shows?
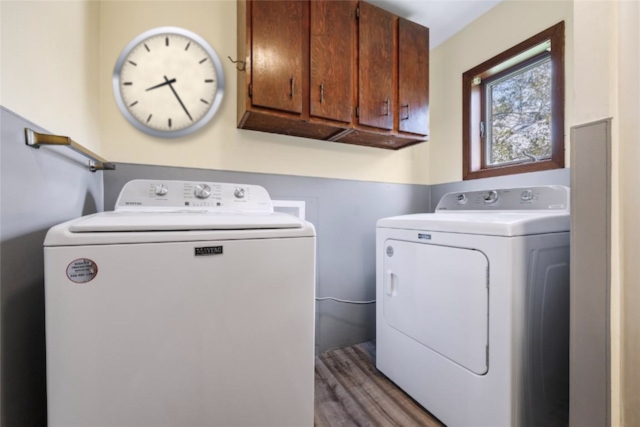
8:25
